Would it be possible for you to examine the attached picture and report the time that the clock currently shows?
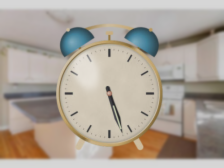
5:27
